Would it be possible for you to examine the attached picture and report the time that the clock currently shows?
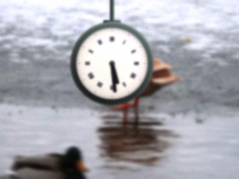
5:29
